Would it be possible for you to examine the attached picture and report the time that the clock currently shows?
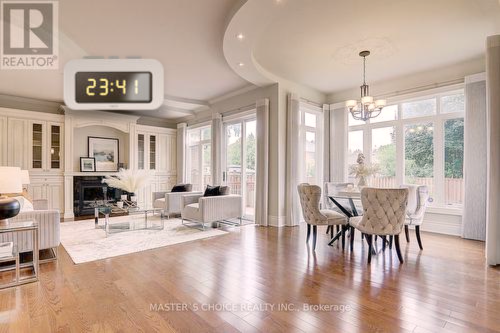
23:41
